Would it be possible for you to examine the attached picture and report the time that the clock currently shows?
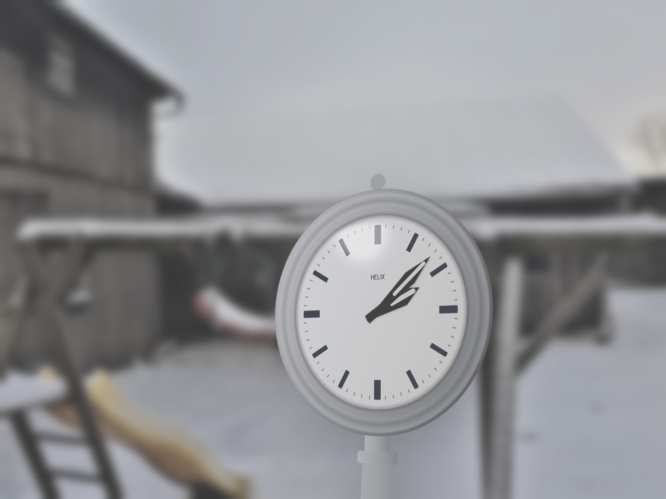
2:08
